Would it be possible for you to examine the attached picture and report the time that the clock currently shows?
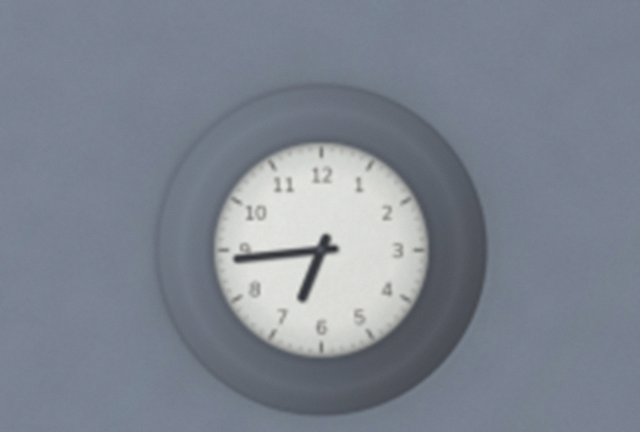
6:44
